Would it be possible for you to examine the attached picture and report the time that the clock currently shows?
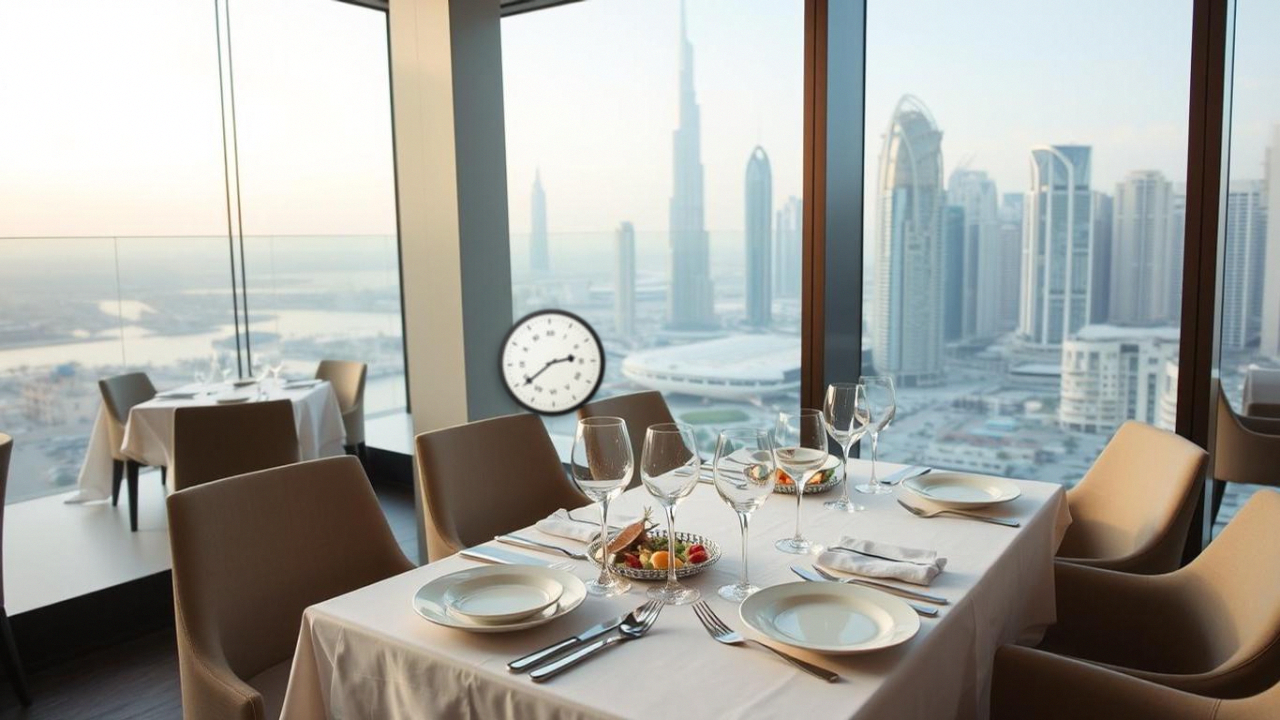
2:39
